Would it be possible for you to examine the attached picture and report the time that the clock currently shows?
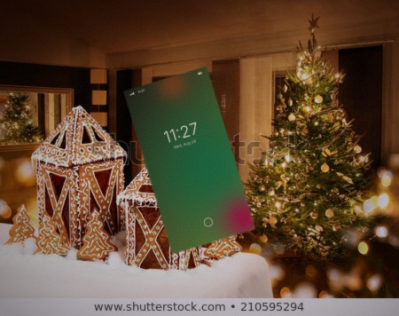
11:27
